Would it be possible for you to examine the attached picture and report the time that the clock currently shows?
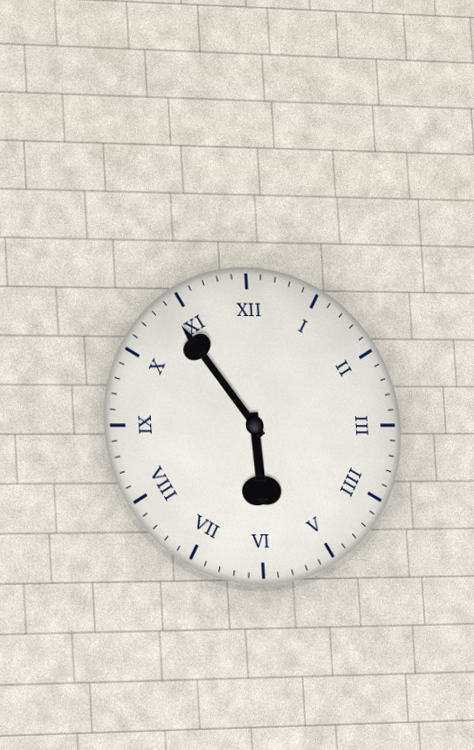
5:54
